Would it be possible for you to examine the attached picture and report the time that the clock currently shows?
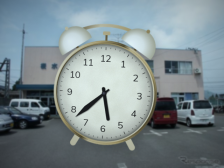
5:38
